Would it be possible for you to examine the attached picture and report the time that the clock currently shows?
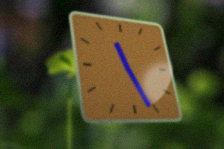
11:26
